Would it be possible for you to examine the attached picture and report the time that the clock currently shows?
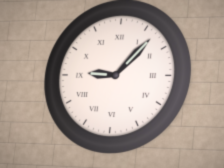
9:07
